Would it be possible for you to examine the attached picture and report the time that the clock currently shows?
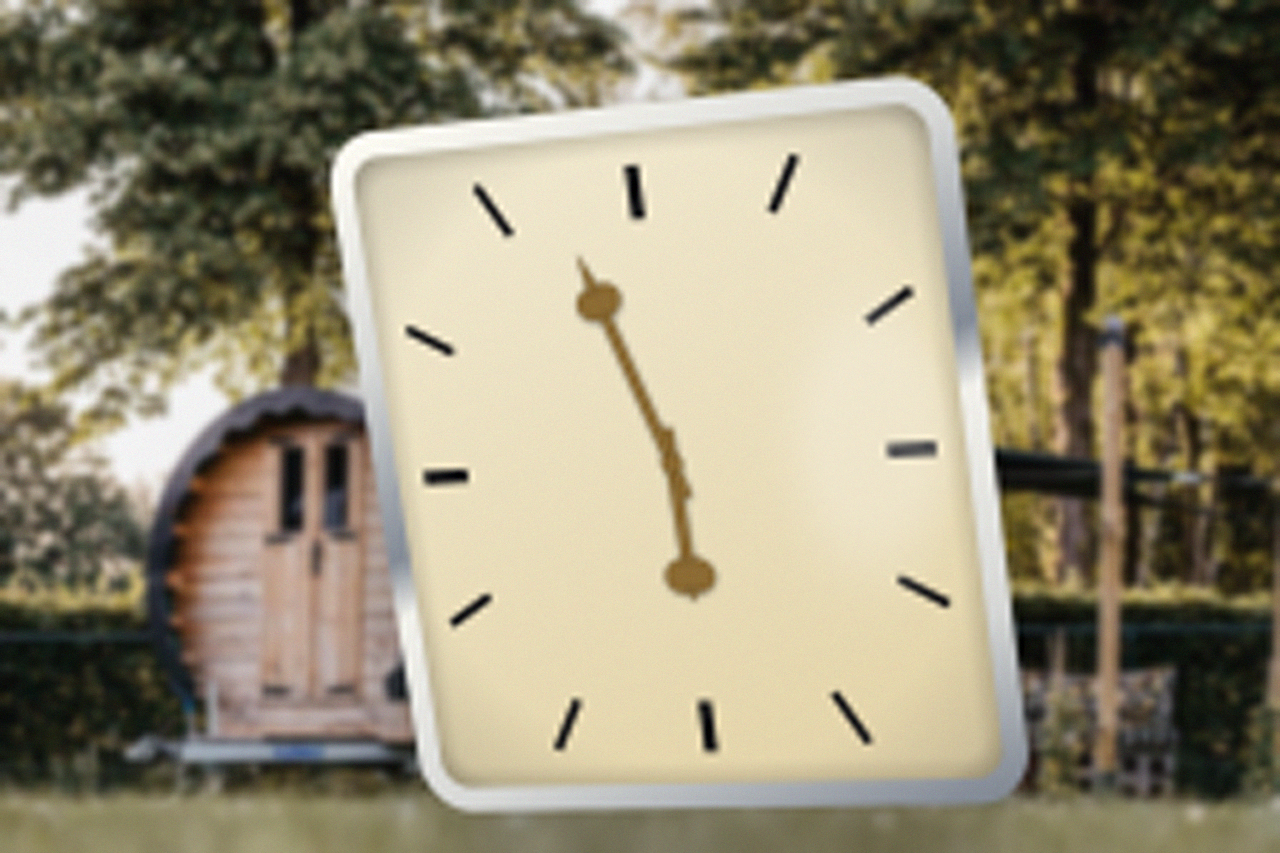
5:57
